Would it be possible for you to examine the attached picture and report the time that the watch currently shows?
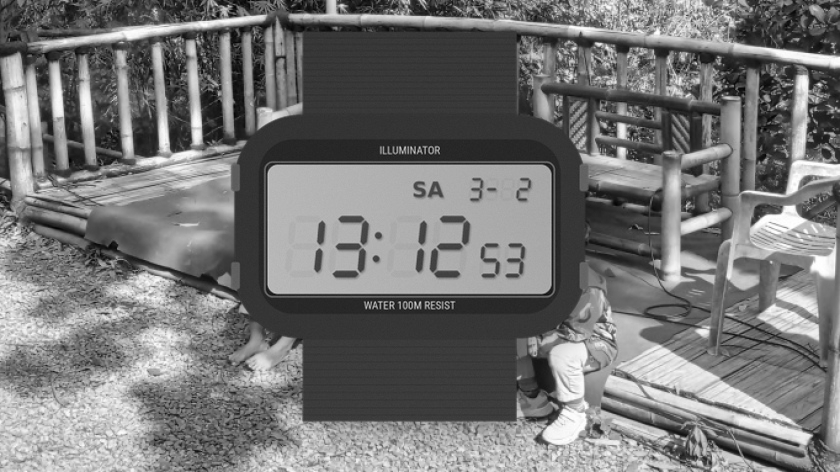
13:12:53
